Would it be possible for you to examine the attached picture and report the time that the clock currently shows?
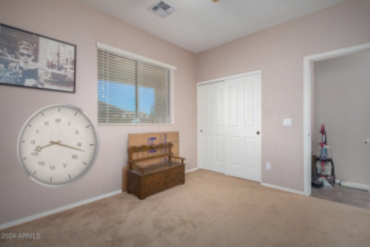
8:17
